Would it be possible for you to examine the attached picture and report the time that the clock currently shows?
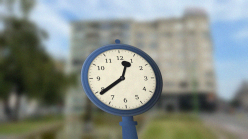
12:39
